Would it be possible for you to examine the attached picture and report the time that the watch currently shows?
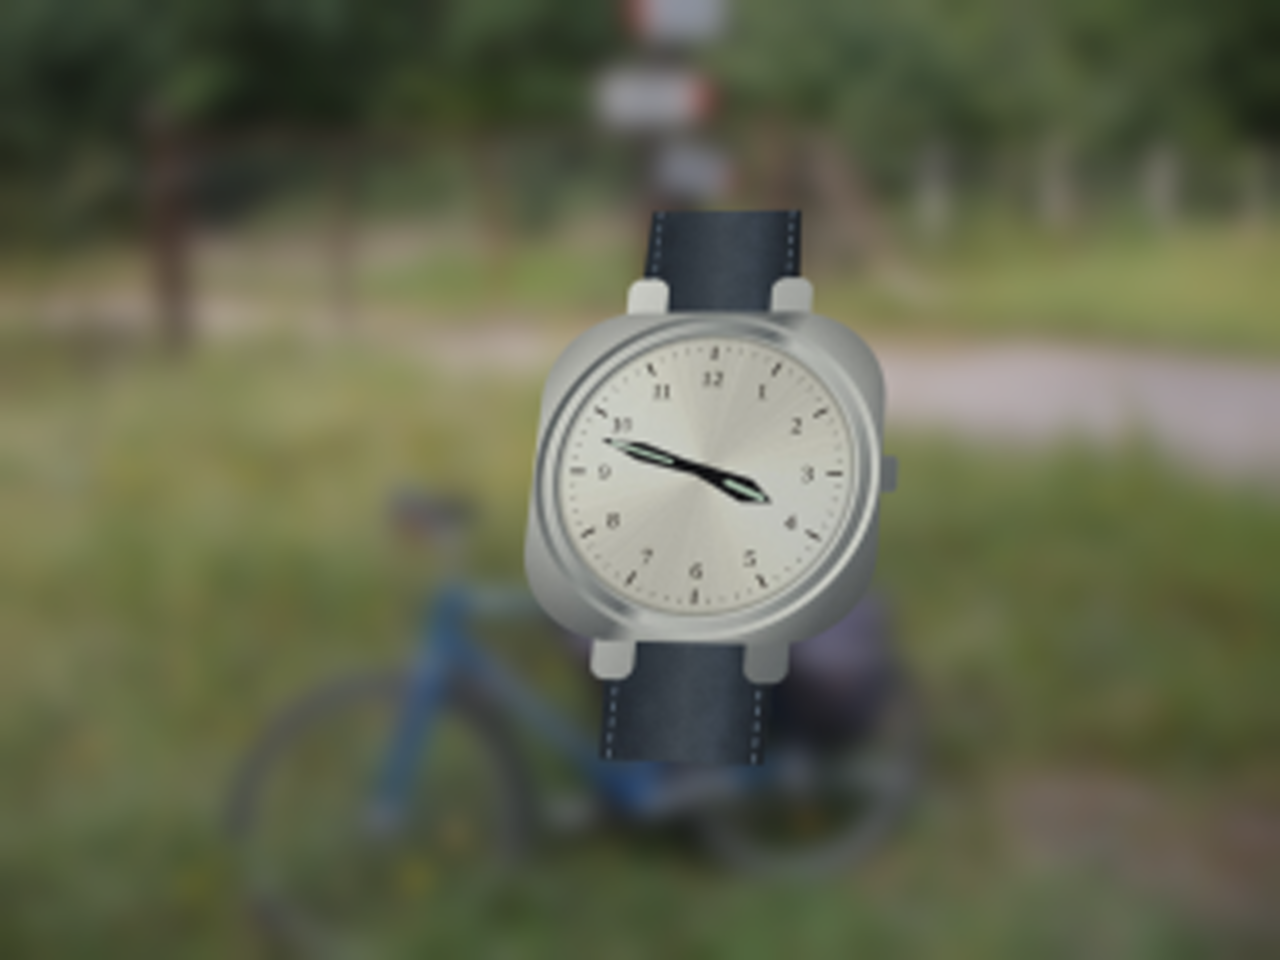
3:48
